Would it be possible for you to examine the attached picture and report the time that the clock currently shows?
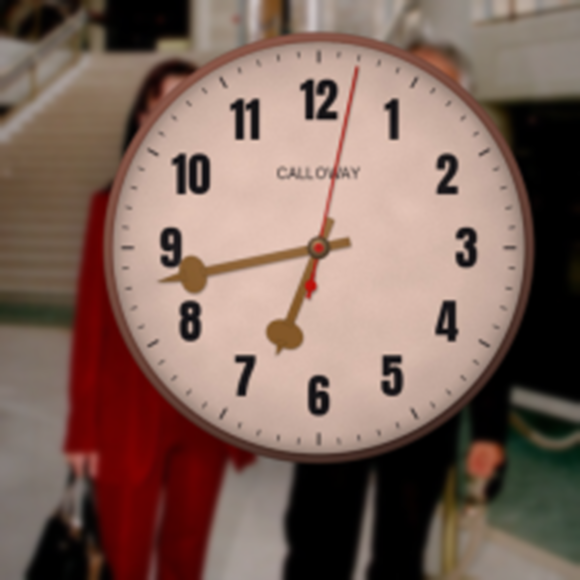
6:43:02
